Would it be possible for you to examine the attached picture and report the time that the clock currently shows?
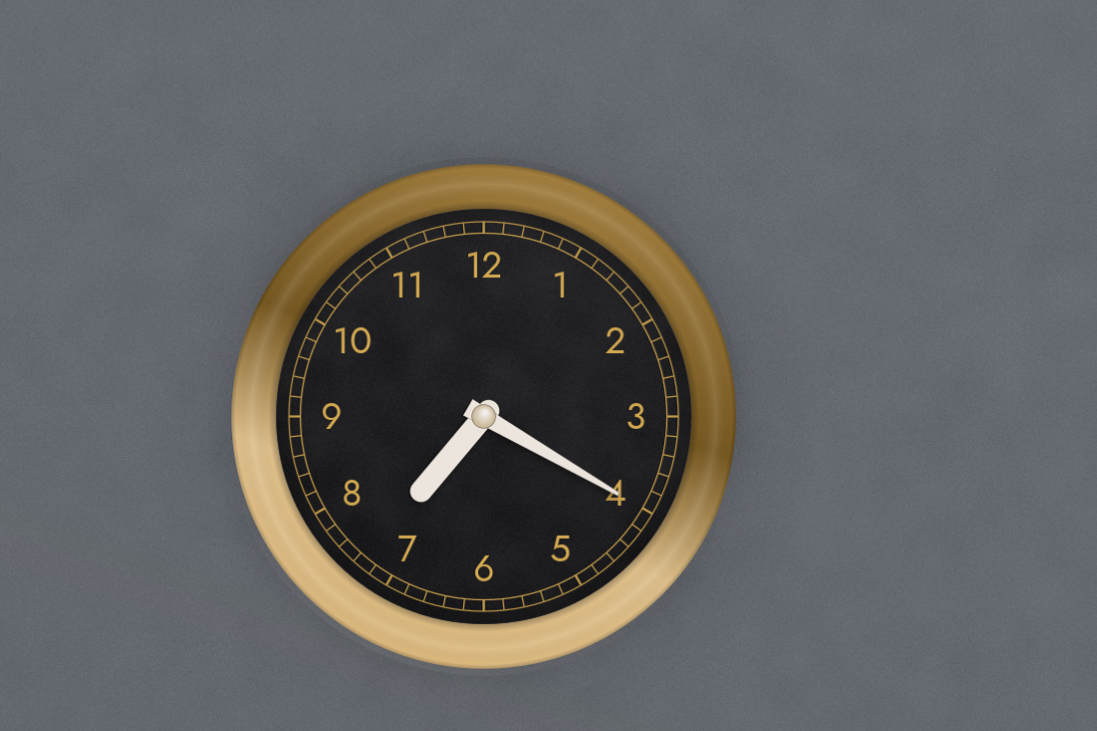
7:20
